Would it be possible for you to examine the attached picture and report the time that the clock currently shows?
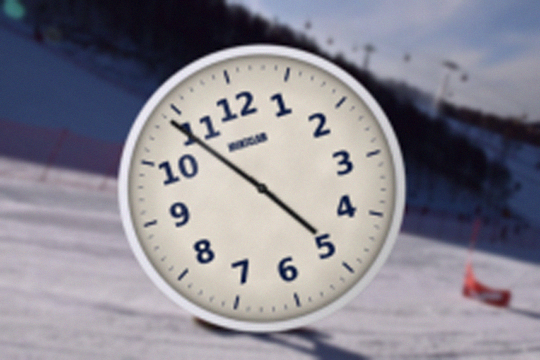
4:54
